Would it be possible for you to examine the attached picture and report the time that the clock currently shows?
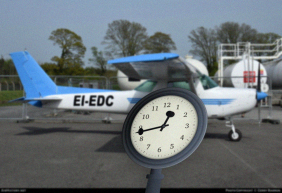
12:43
